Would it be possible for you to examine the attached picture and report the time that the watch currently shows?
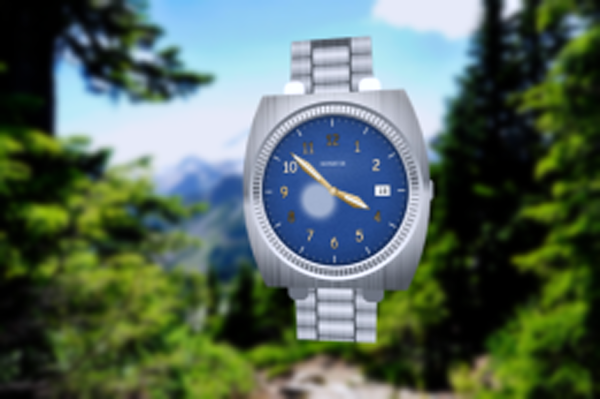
3:52
